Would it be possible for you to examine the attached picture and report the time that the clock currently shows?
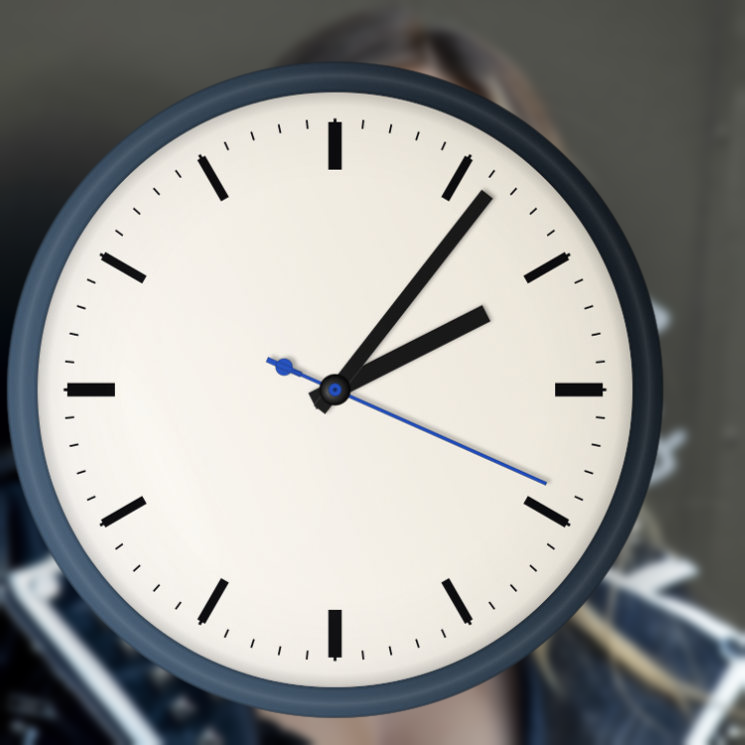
2:06:19
